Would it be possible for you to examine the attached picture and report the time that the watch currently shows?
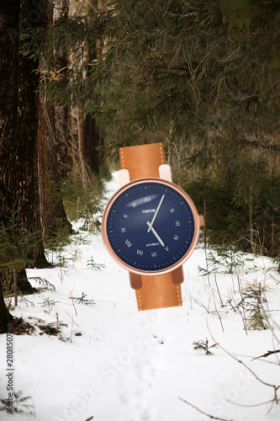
5:05
